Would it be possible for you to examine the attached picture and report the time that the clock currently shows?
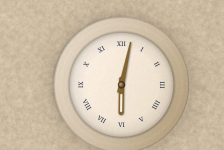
6:02
